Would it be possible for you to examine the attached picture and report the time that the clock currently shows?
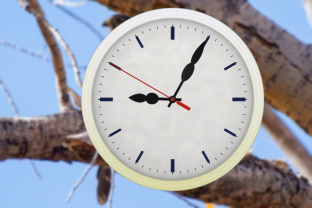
9:04:50
